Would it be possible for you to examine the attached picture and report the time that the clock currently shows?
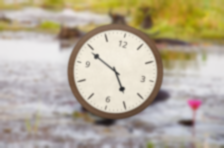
4:49
